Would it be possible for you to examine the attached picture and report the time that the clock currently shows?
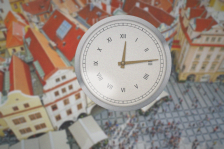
12:14
